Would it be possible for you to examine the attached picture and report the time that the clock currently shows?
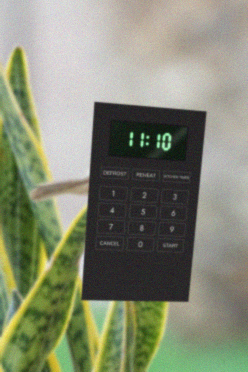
11:10
